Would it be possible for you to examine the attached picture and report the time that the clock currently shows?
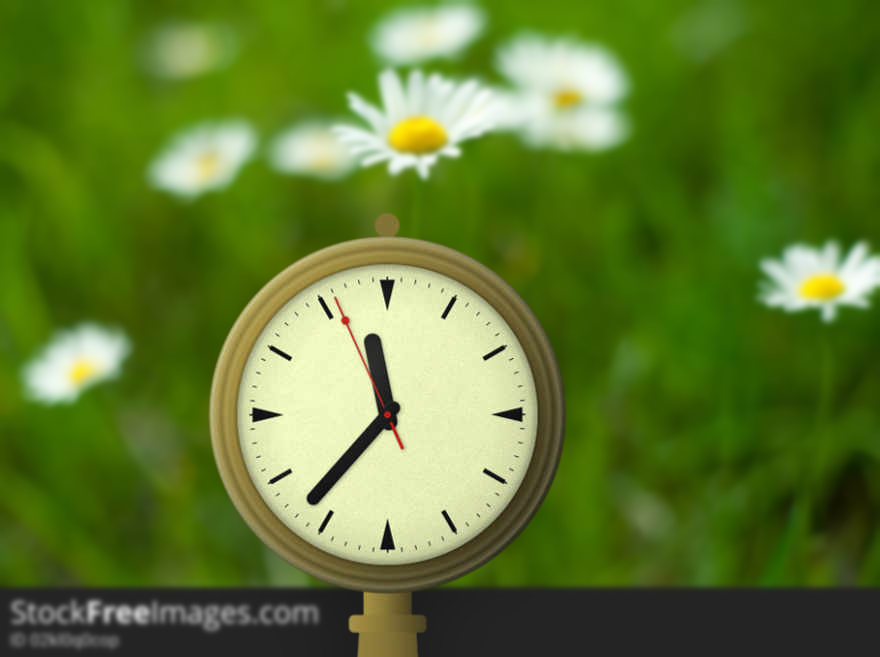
11:36:56
